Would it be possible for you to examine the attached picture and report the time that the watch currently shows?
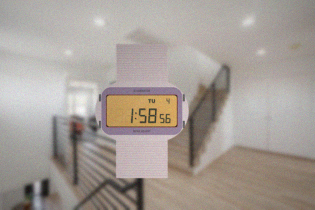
1:58:56
